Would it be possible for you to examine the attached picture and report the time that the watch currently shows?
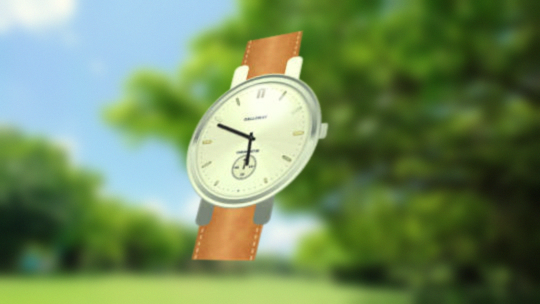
5:49
